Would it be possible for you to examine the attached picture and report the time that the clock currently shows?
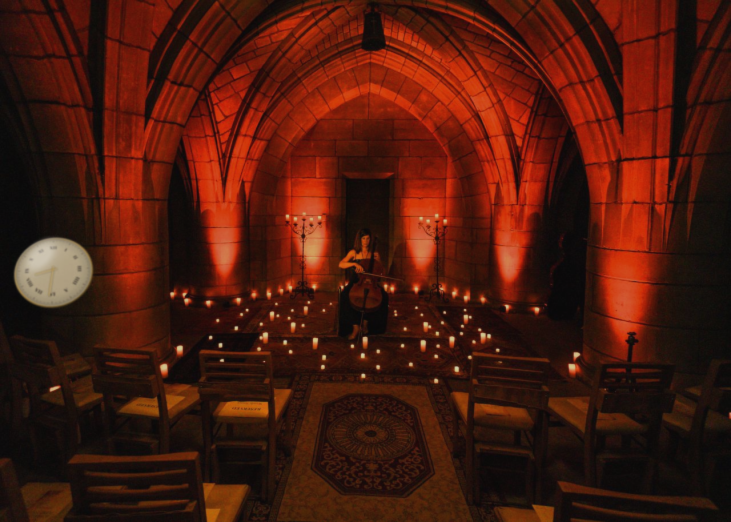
8:31
